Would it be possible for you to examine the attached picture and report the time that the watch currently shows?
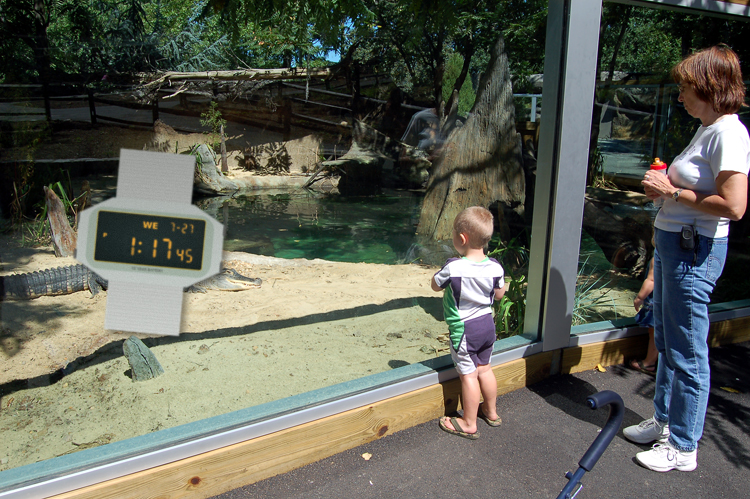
1:17:45
